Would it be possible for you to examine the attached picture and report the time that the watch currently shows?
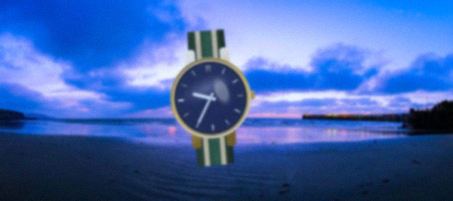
9:35
